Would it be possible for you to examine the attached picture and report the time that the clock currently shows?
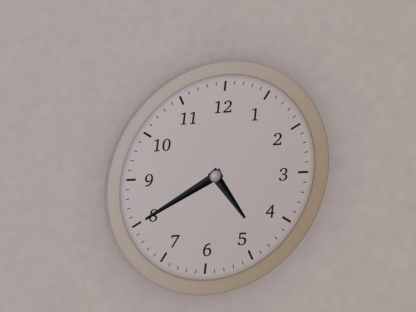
4:40
